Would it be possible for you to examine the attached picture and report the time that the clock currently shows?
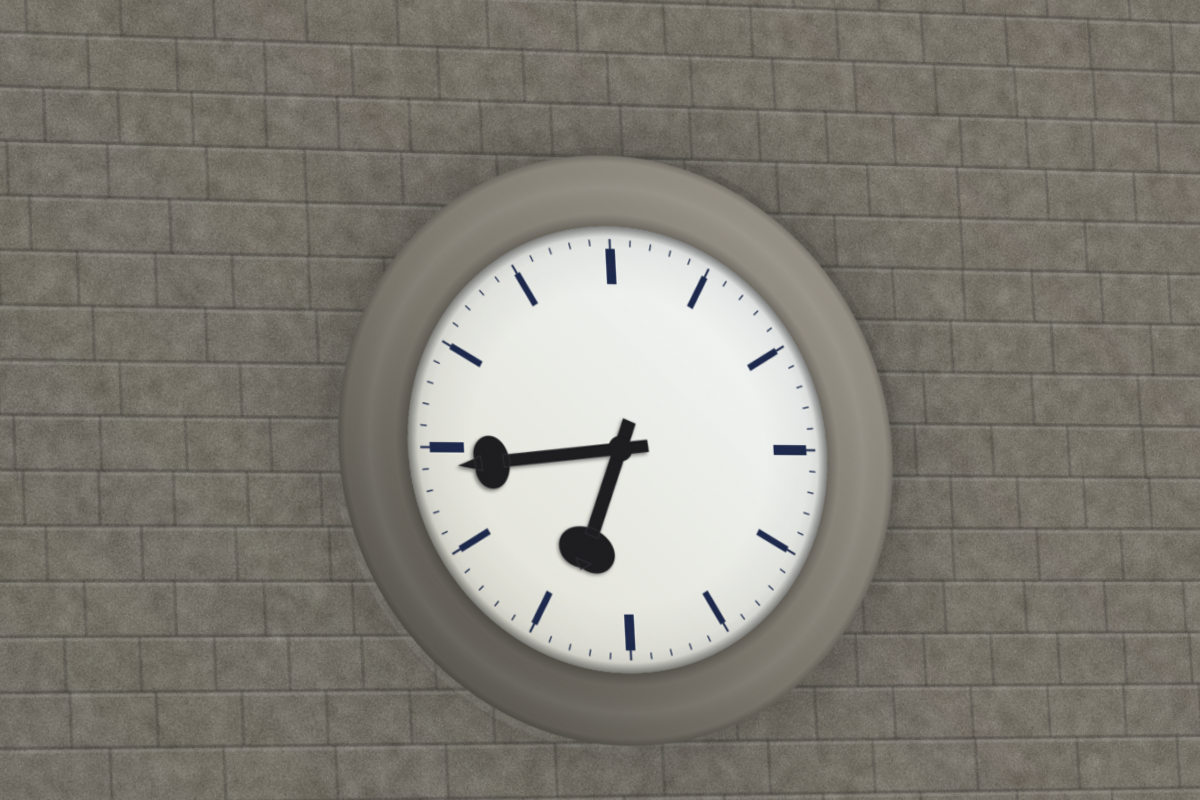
6:44
